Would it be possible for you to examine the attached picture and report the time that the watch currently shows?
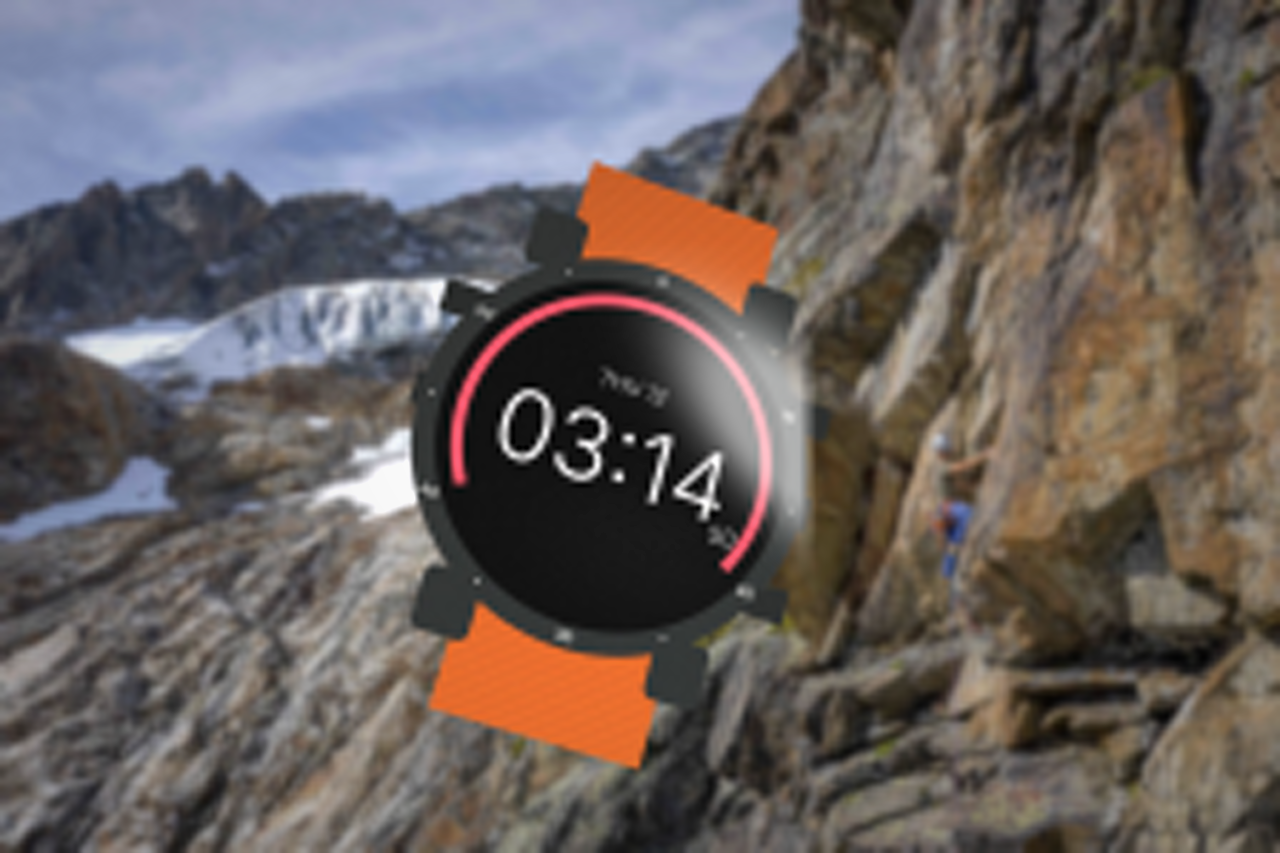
3:14
